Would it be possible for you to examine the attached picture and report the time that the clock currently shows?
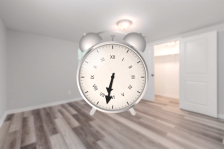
6:32
